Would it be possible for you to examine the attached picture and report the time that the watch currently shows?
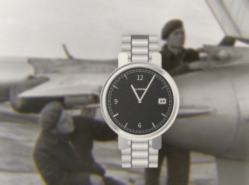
11:05
